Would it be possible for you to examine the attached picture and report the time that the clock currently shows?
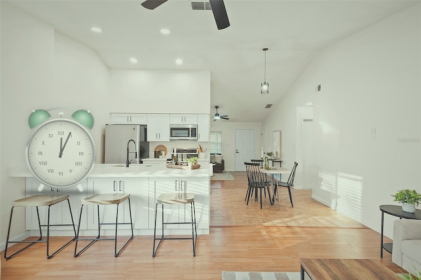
12:04
